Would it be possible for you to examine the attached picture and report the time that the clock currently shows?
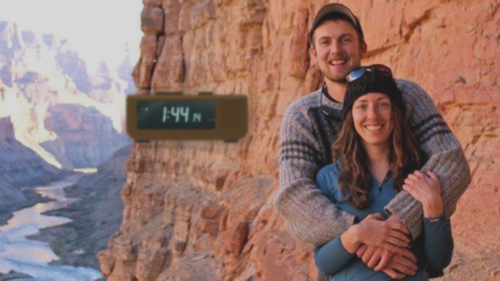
1:44
